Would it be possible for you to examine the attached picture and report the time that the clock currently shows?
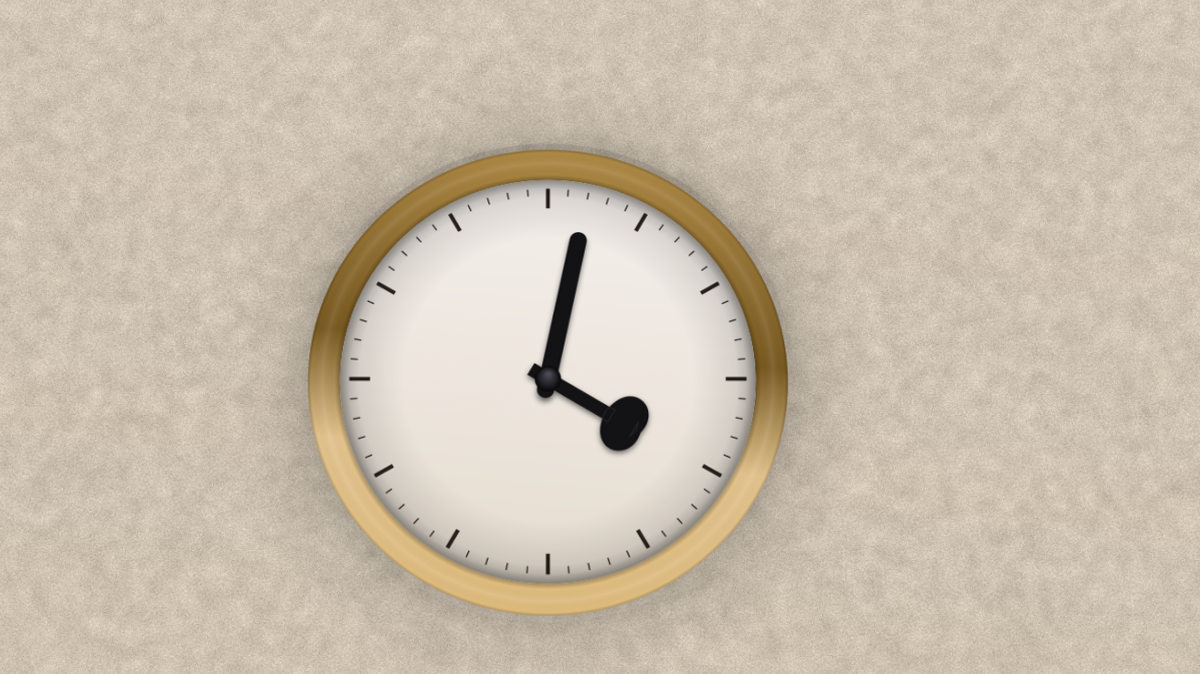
4:02
